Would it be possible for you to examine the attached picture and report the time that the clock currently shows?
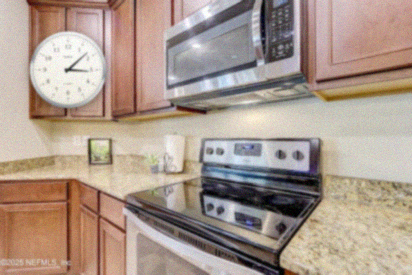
3:08
